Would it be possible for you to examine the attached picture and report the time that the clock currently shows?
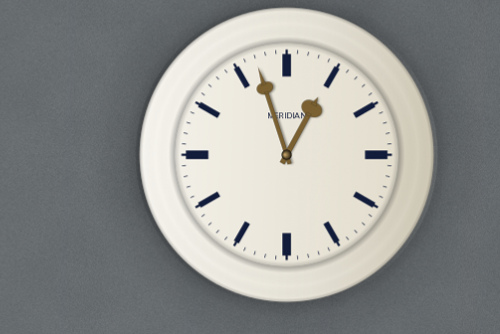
12:57
